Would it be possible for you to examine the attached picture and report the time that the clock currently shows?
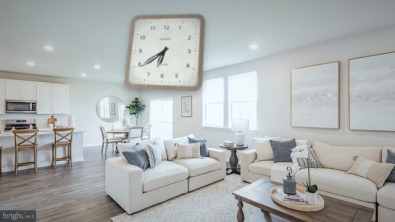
6:39
